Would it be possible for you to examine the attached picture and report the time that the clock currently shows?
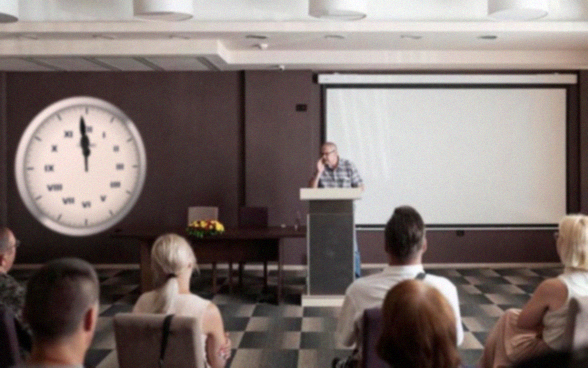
11:59
